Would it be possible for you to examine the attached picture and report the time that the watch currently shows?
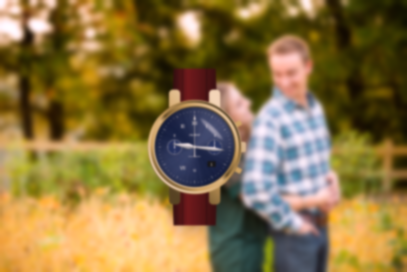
9:16
